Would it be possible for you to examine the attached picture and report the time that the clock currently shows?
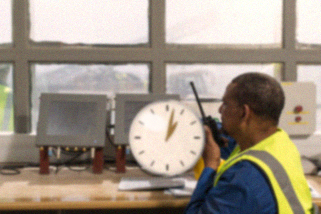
1:02
